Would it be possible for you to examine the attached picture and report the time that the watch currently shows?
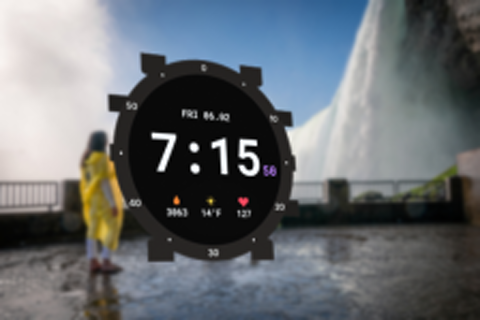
7:15
